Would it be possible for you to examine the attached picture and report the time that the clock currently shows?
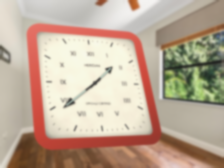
1:39
